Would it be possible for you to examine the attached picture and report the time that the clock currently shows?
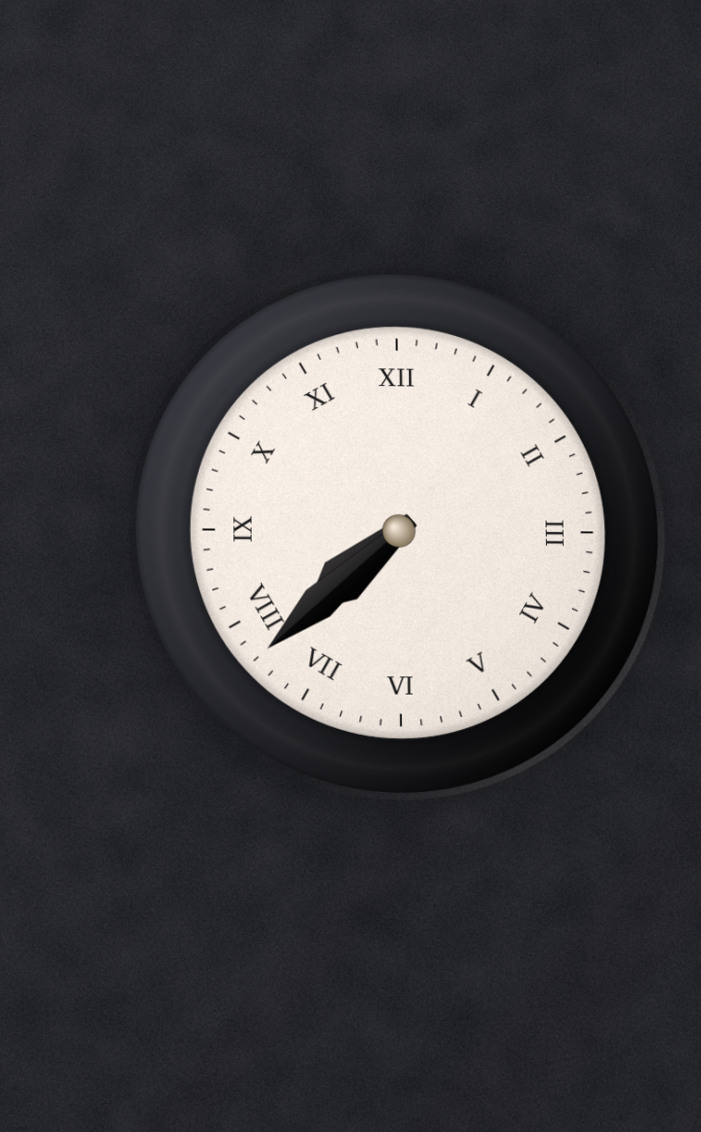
7:38
